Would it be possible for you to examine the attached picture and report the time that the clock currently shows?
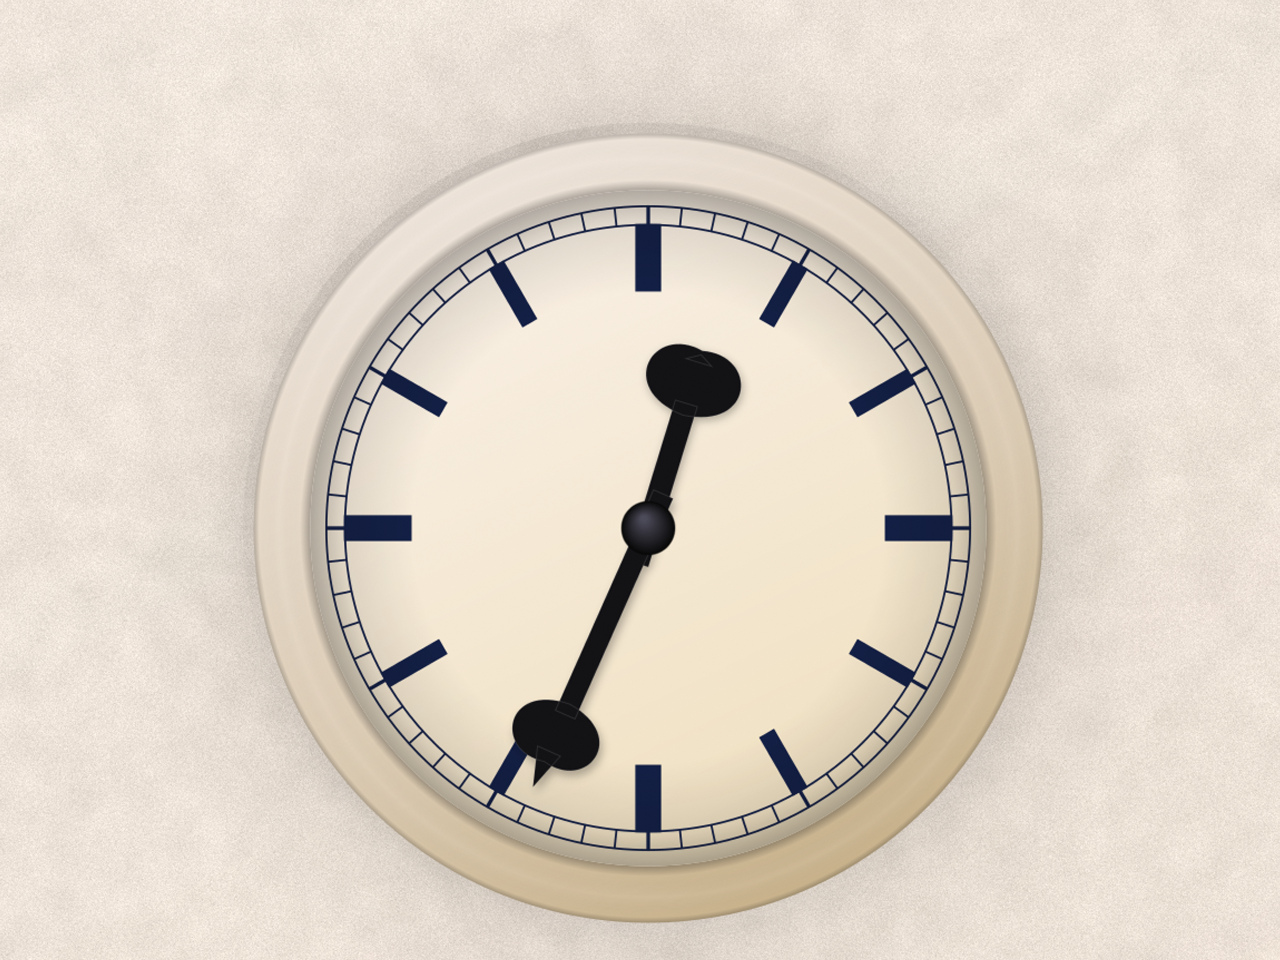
12:34
